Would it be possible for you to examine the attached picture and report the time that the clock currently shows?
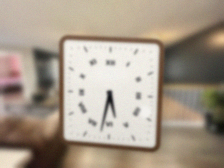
5:32
